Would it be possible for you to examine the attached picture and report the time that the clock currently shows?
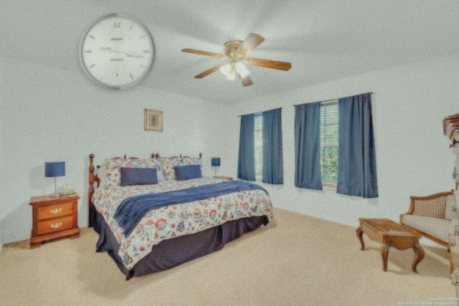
9:17
